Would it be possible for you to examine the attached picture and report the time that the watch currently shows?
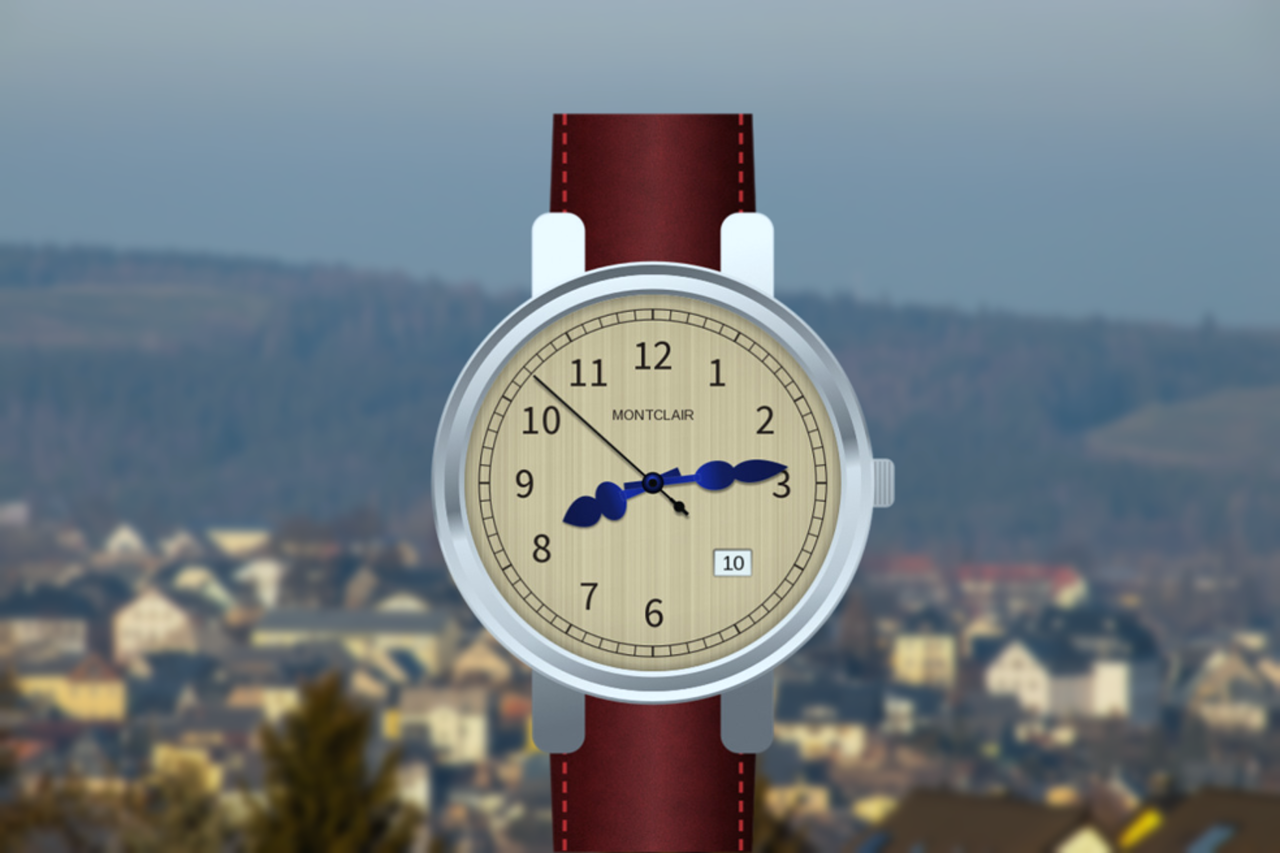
8:13:52
